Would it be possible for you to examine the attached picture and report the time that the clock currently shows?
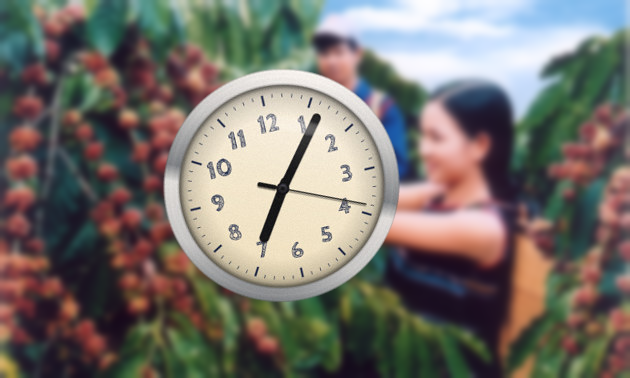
7:06:19
